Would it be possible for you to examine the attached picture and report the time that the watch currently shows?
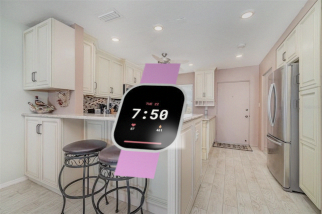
7:50
